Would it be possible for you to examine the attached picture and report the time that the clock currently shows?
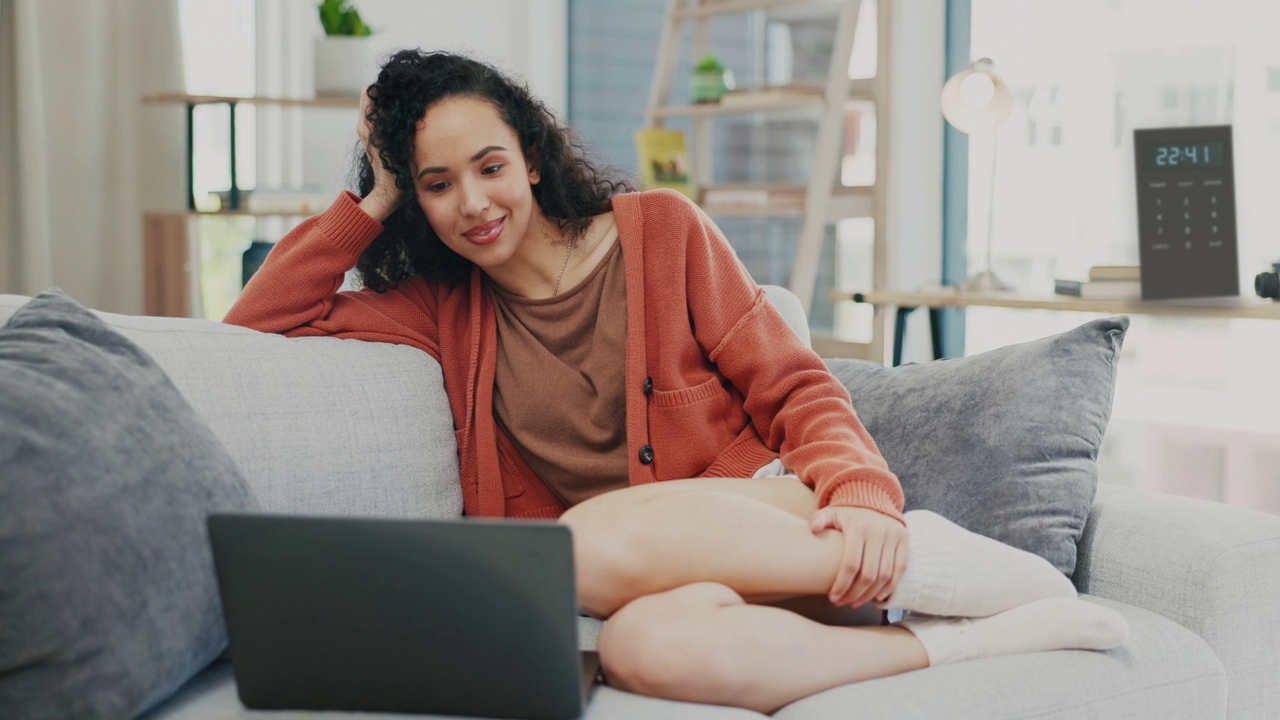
22:41
